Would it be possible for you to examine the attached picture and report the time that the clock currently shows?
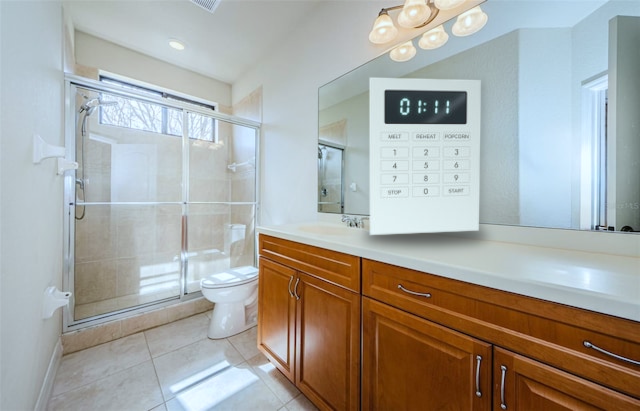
1:11
